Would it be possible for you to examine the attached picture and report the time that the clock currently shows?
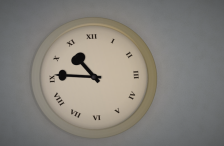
10:46
